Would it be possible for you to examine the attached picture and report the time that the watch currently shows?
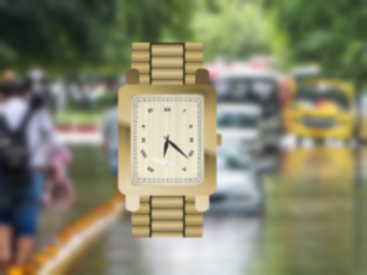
6:22
